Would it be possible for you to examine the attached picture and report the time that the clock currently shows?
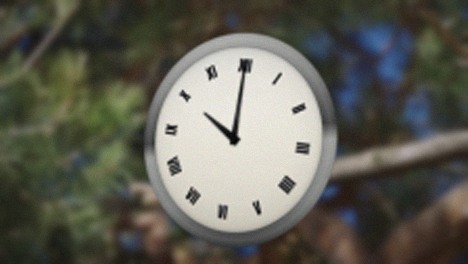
10:00
